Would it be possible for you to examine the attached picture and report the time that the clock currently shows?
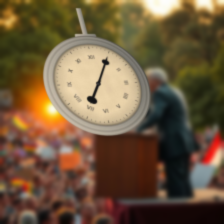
7:05
